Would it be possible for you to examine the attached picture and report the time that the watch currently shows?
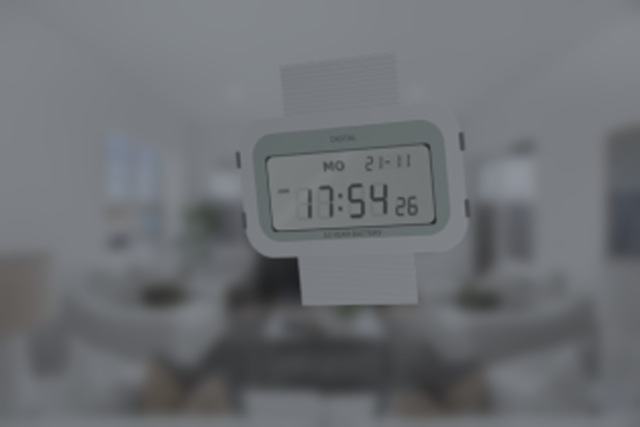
17:54:26
